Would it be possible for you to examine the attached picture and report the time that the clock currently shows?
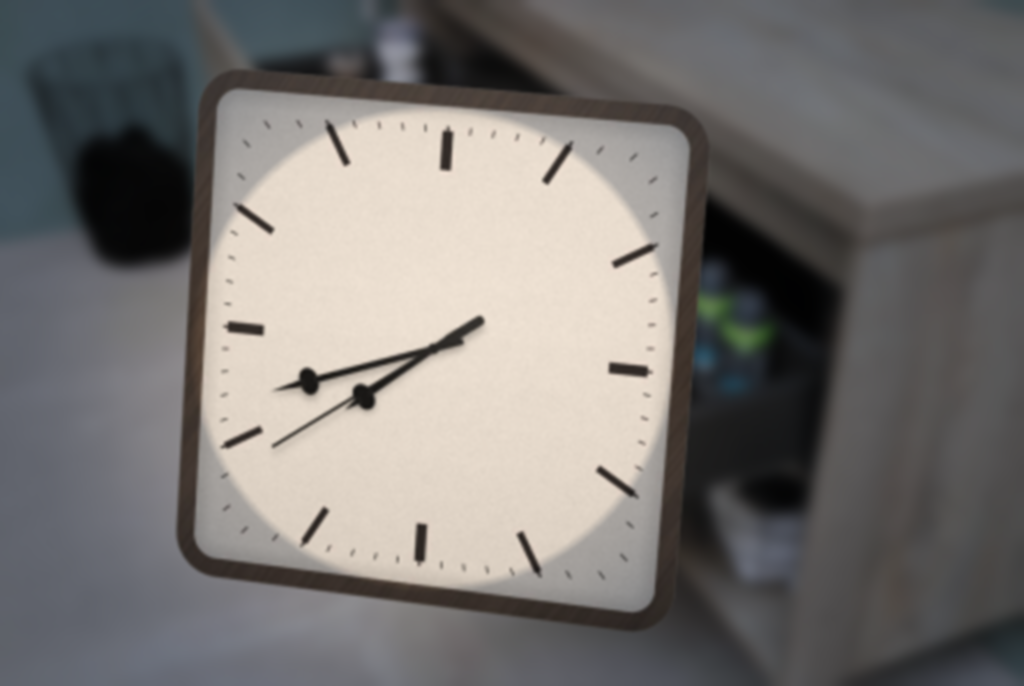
7:41:39
